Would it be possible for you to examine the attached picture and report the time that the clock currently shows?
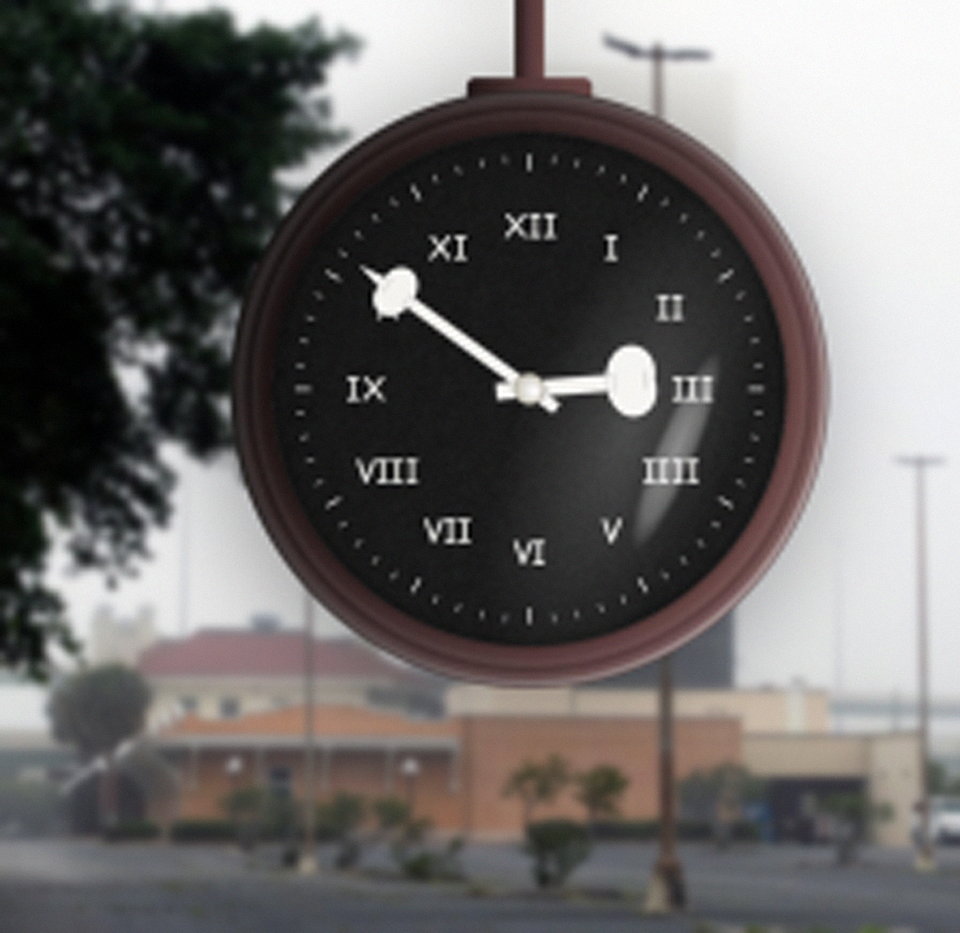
2:51
